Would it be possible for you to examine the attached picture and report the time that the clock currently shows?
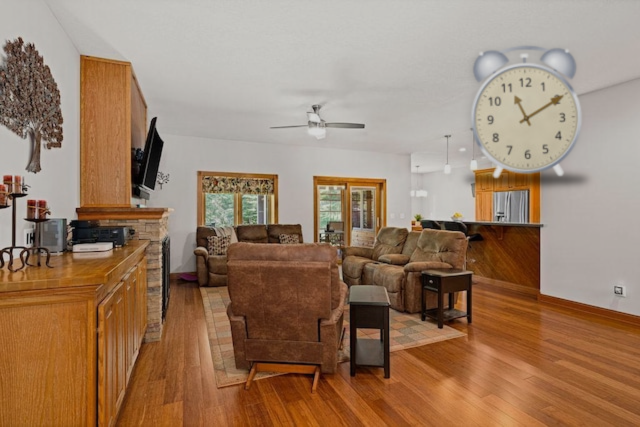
11:10
